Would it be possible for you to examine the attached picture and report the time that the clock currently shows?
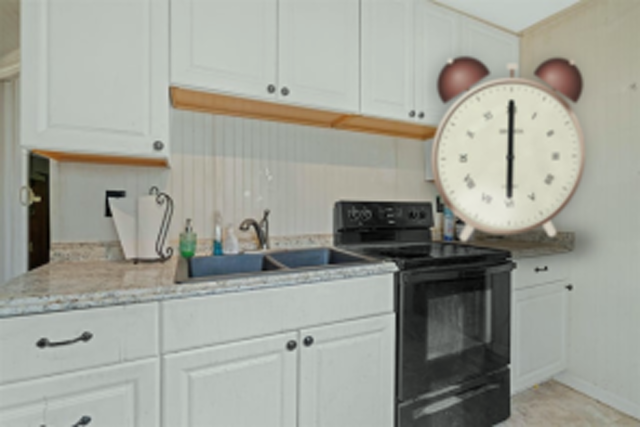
6:00
